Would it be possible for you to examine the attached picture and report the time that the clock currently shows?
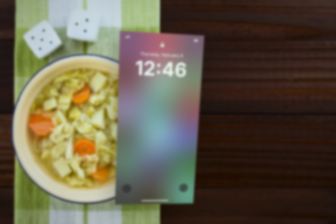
12:46
